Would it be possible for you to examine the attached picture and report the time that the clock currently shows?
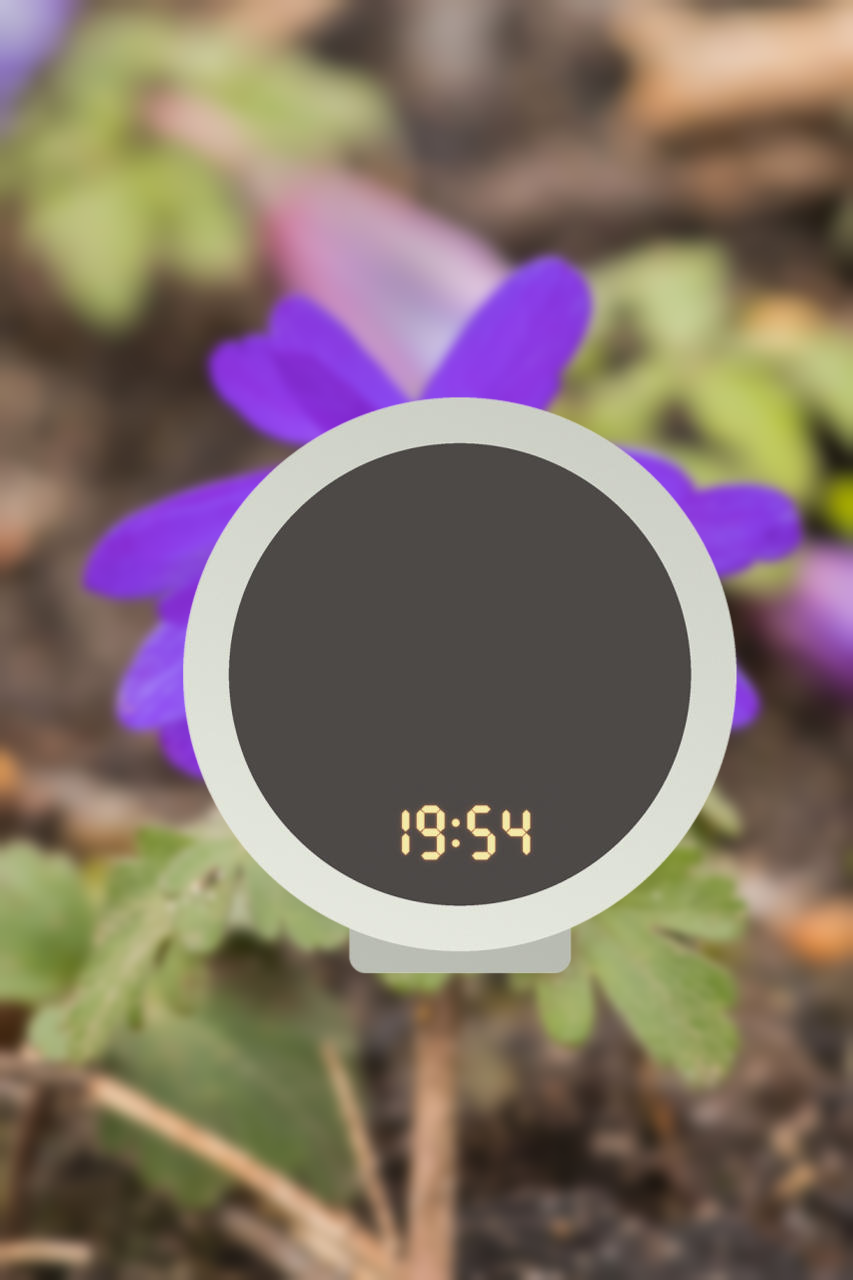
19:54
